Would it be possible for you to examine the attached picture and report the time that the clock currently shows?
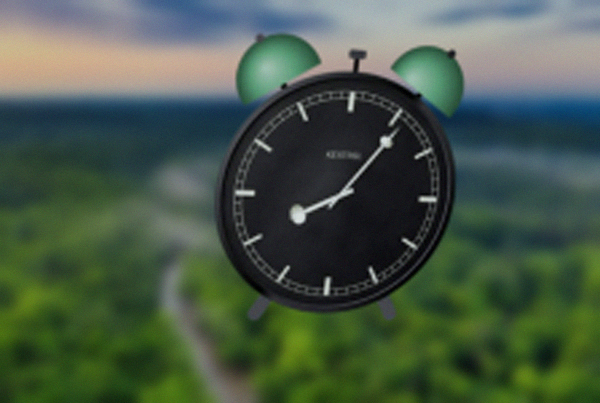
8:06
